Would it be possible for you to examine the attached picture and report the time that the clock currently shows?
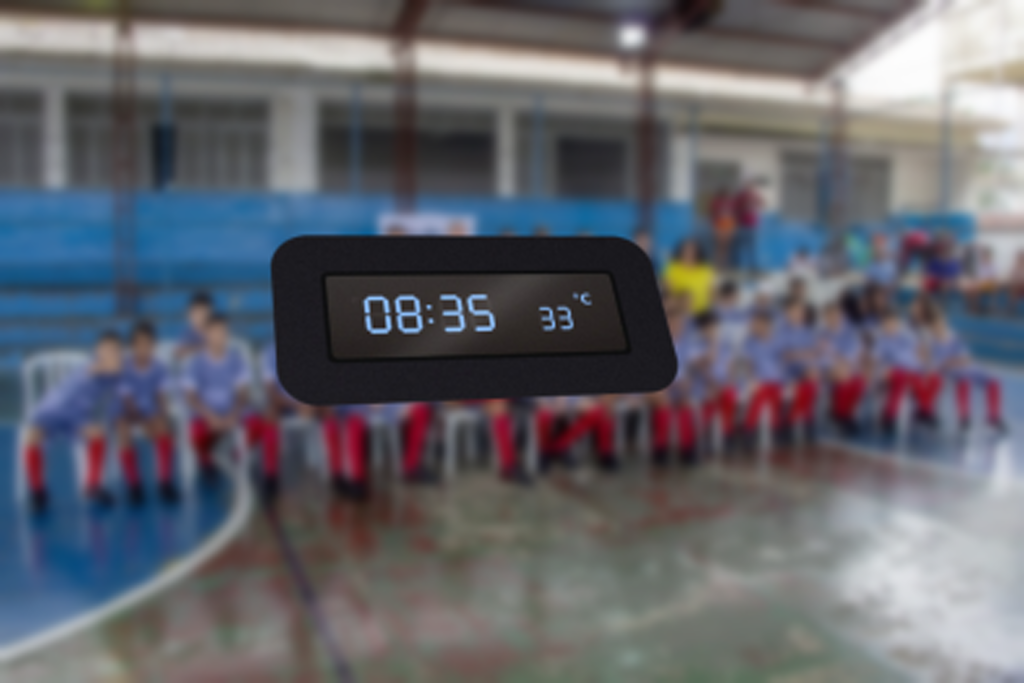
8:35
